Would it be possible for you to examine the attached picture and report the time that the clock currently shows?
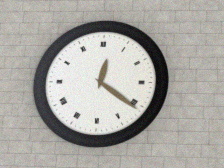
12:21
